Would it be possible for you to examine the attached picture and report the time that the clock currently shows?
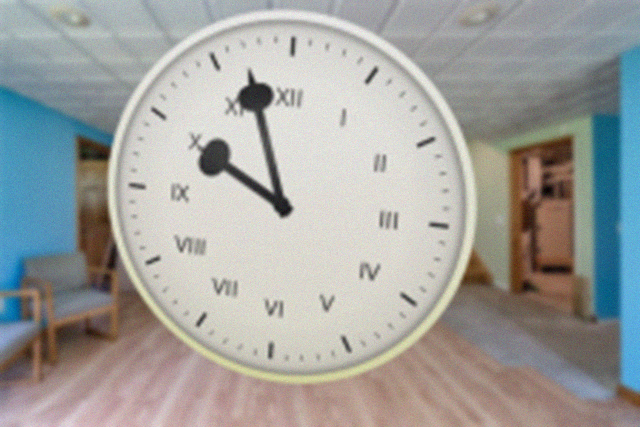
9:57
